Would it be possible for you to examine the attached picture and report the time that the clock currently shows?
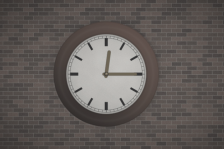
12:15
